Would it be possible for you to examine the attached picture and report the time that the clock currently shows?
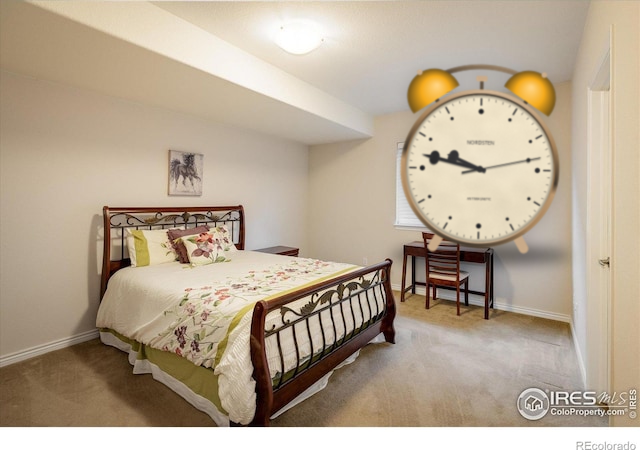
9:47:13
